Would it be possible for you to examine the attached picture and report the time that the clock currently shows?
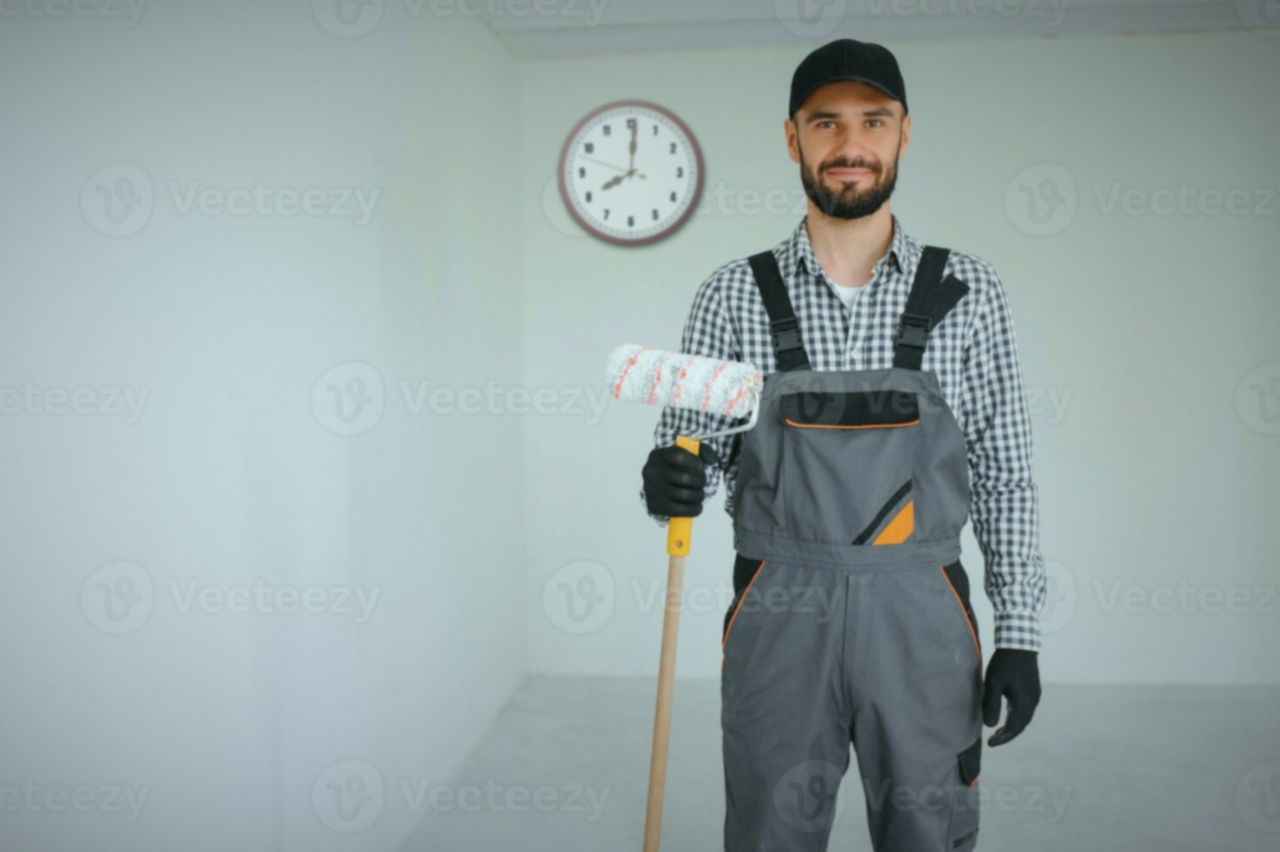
8:00:48
